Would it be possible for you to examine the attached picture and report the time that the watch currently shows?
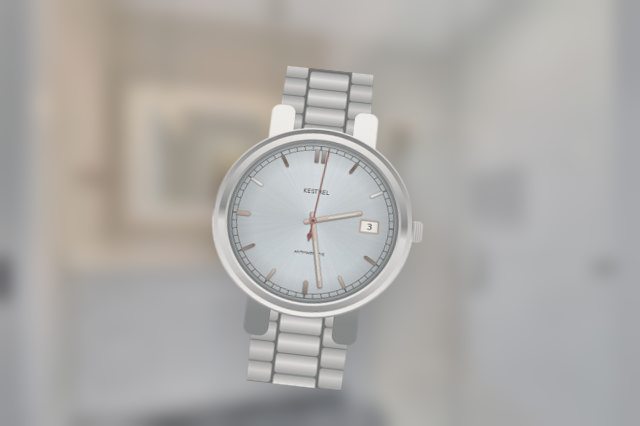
2:28:01
